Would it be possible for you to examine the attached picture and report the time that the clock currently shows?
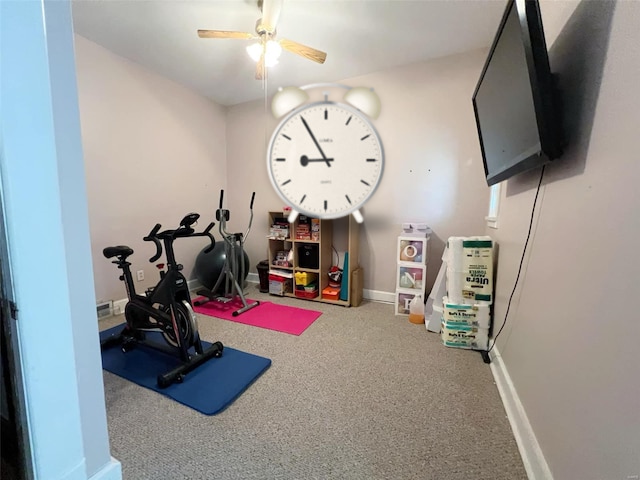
8:55
